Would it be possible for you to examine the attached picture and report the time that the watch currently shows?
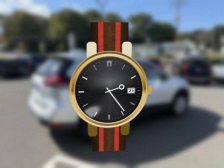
2:24
